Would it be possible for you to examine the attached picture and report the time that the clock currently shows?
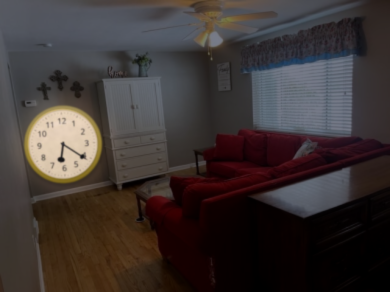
6:21
